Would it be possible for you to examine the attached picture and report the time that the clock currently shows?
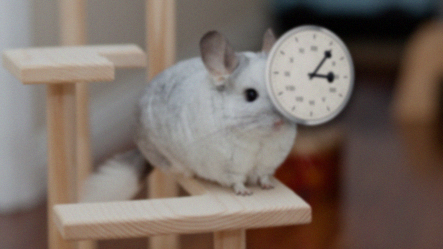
3:06
